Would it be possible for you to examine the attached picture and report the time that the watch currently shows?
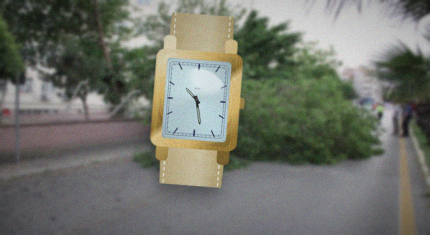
10:28
